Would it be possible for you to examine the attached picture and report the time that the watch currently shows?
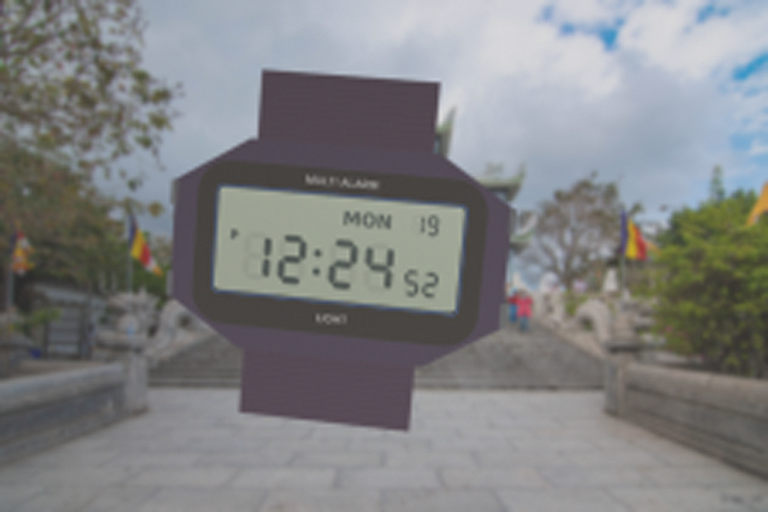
12:24:52
